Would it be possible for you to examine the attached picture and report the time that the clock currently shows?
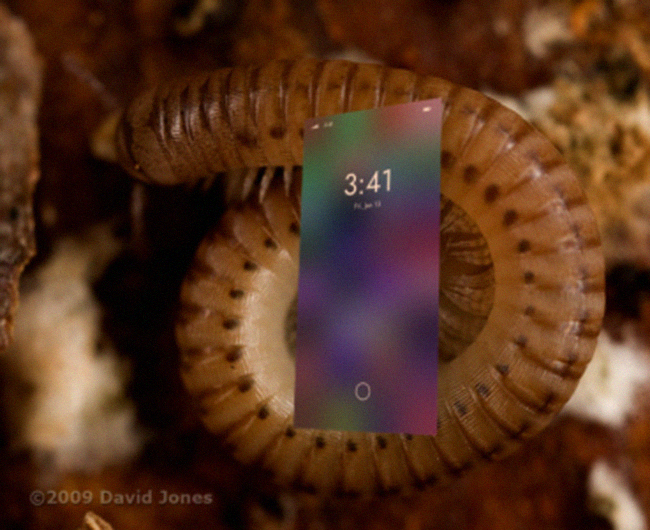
3:41
